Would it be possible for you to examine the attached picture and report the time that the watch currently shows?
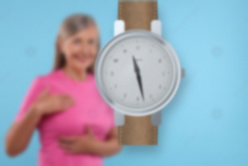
11:28
